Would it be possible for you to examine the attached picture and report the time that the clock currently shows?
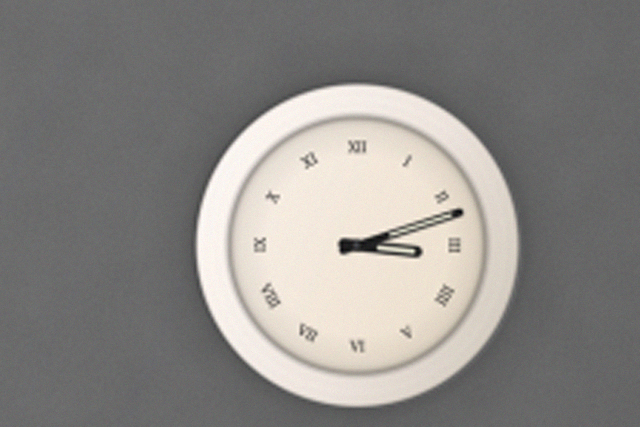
3:12
